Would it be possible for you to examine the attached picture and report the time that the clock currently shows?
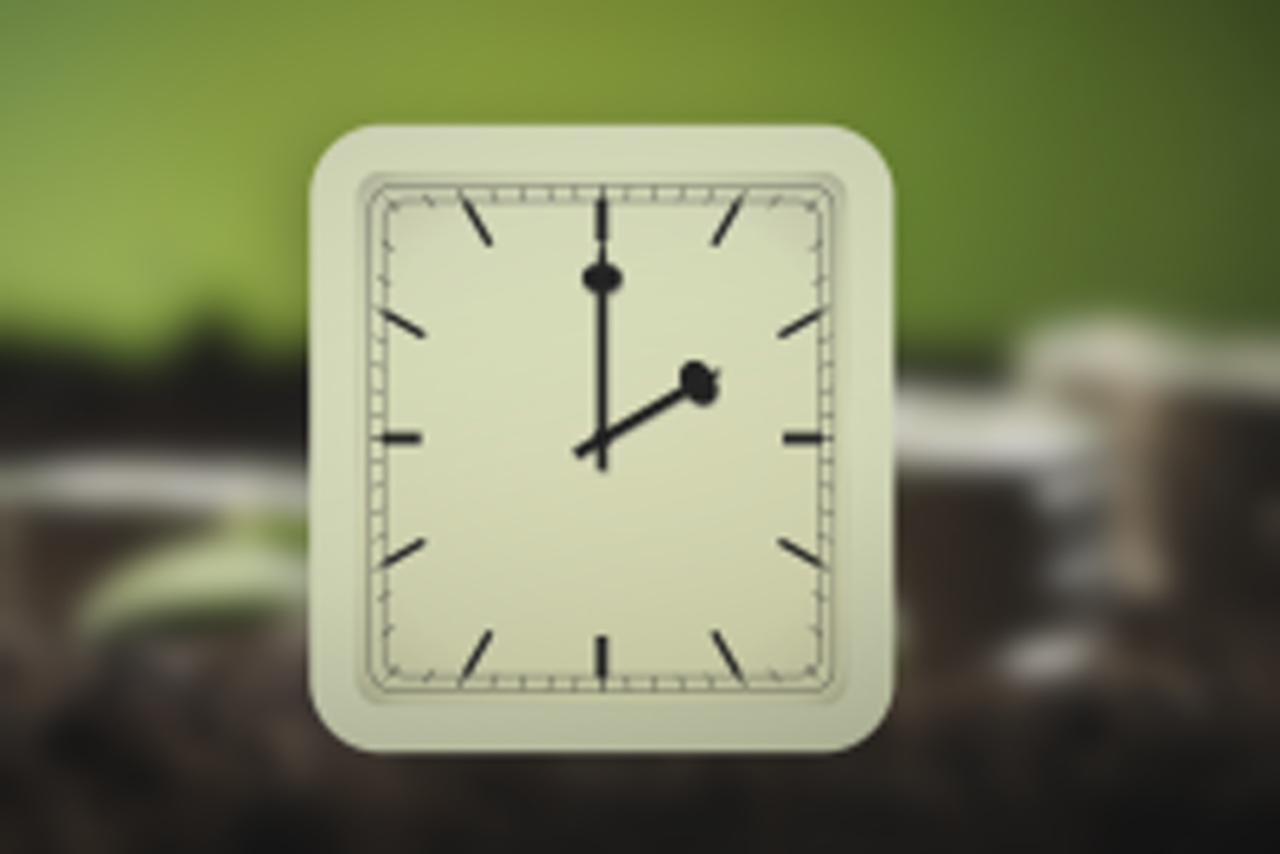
2:00
